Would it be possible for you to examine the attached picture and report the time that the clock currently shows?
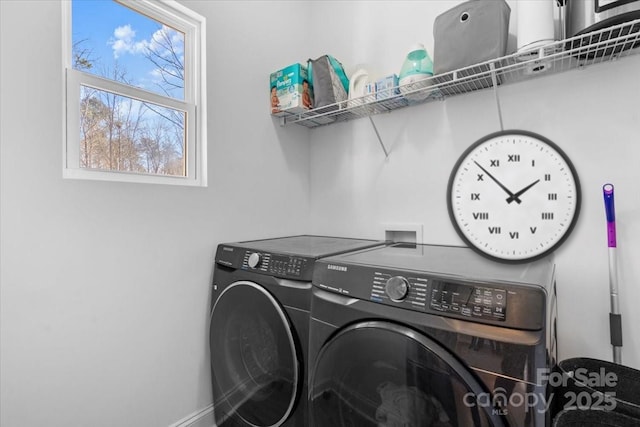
1:52
